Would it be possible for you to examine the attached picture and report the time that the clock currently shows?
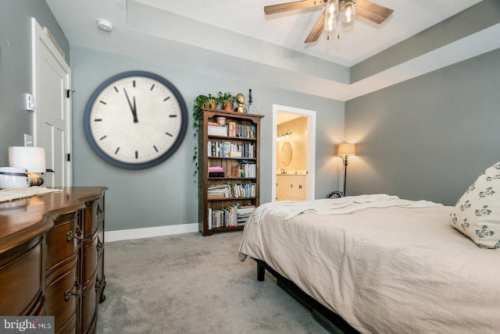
11:57
